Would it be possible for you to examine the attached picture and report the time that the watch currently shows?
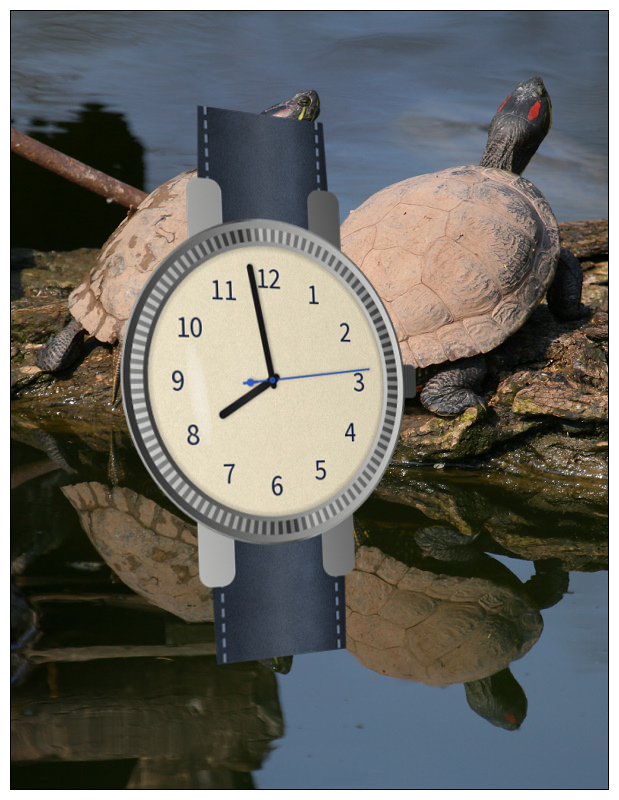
7:58:14
